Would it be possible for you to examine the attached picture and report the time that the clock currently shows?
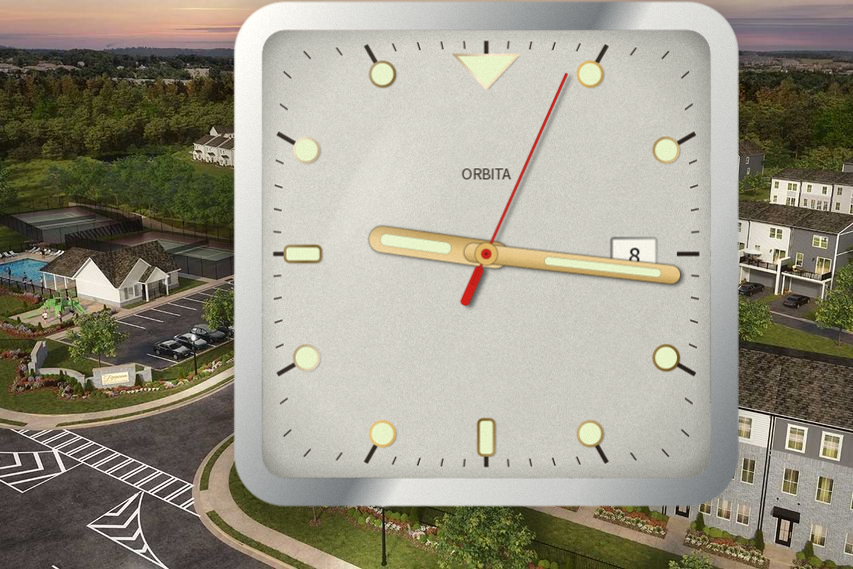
9:16:04
